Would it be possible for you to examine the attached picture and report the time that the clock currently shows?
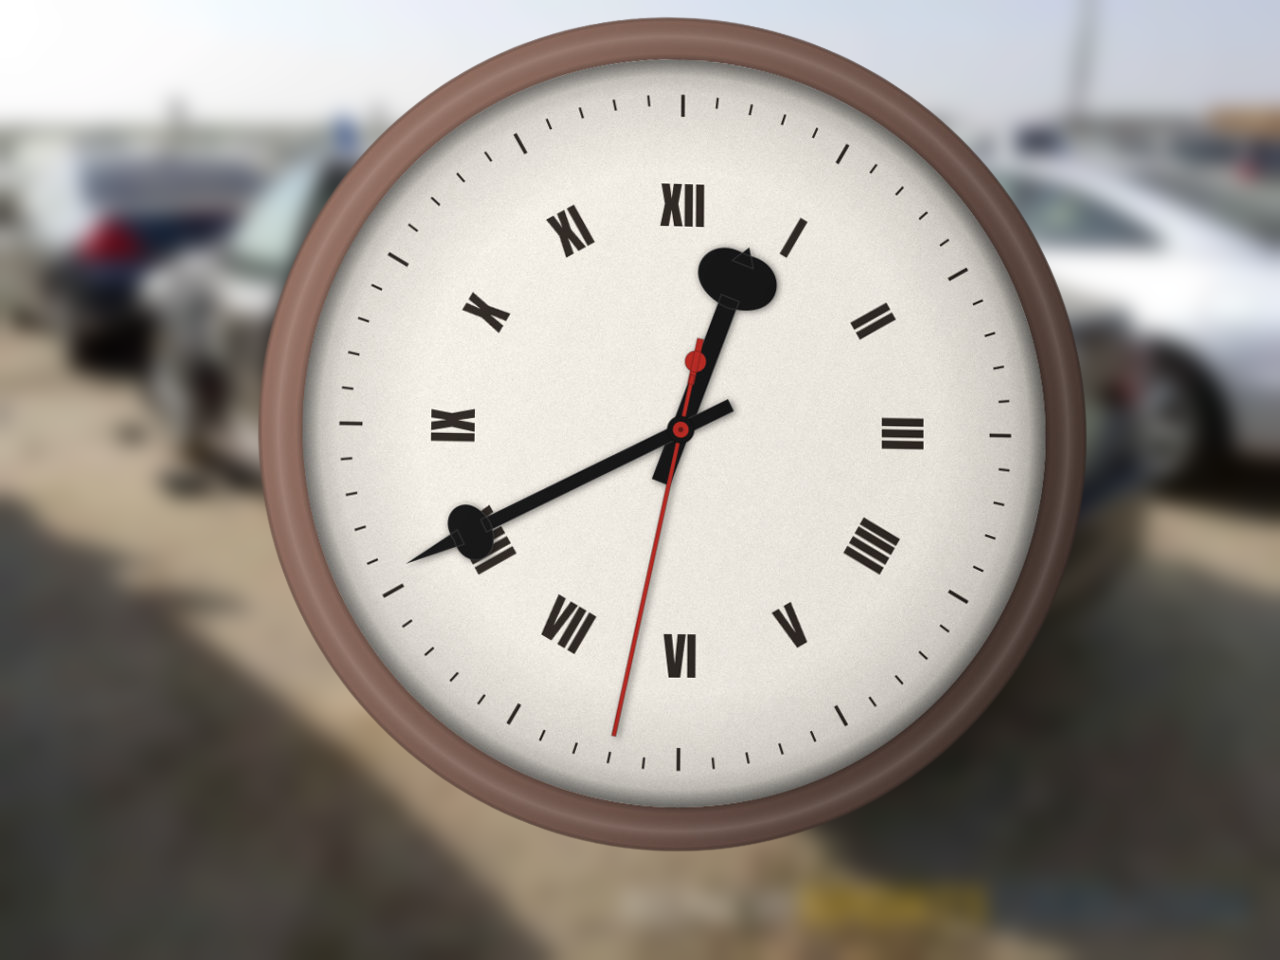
12:40:32
